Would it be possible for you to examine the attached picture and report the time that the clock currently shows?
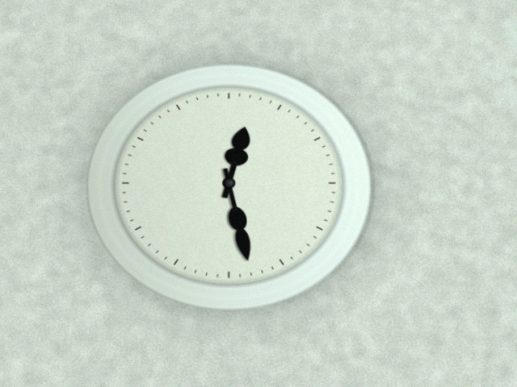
12:28
